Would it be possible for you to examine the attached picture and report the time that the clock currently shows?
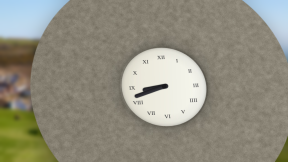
8:42
